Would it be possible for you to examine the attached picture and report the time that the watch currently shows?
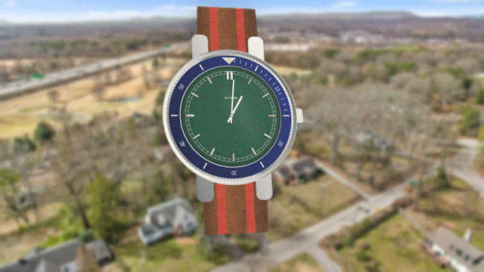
1:01
